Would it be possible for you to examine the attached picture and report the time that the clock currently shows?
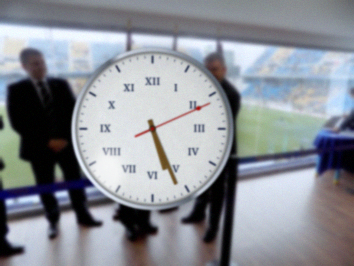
5:26:11
